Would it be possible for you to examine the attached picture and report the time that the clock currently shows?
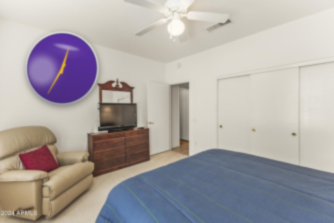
12:35
